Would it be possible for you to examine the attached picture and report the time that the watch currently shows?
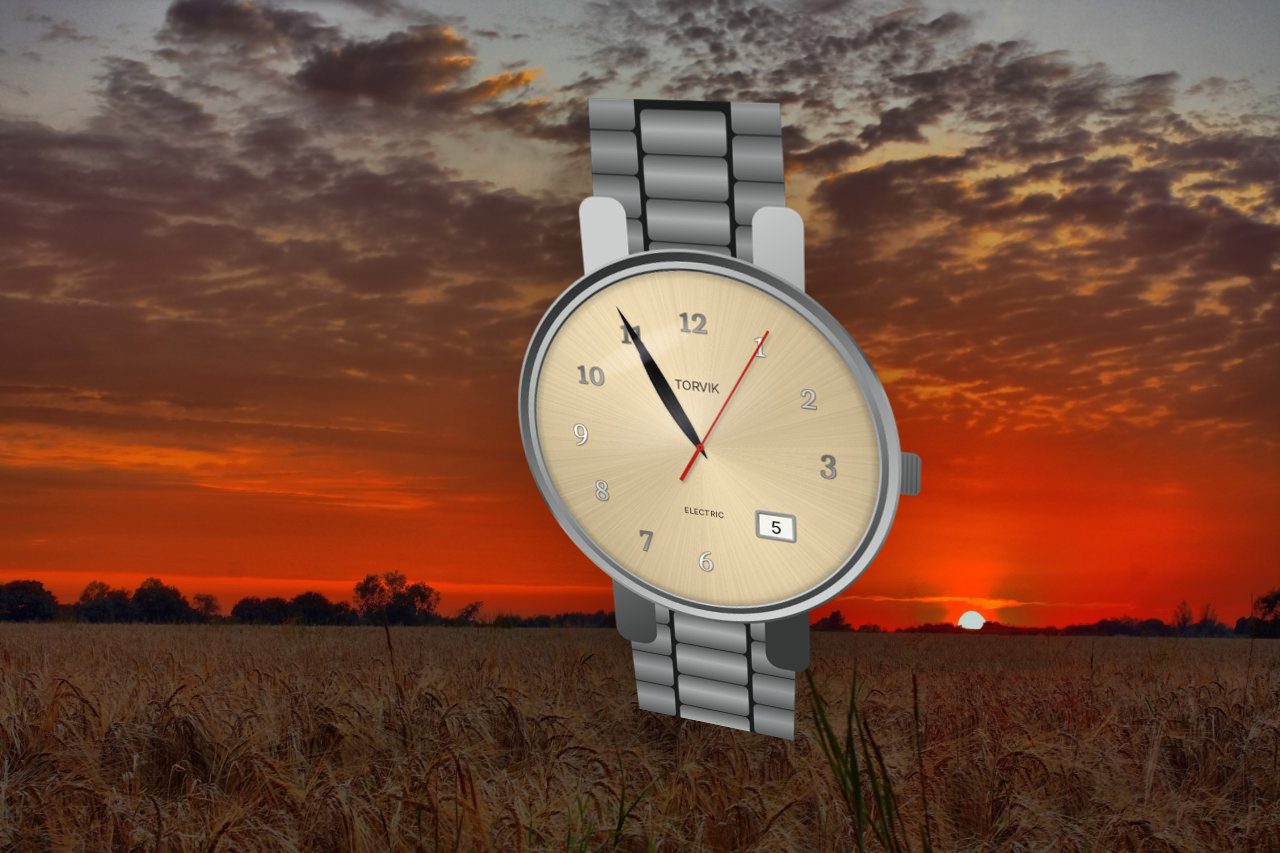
10:55:05
